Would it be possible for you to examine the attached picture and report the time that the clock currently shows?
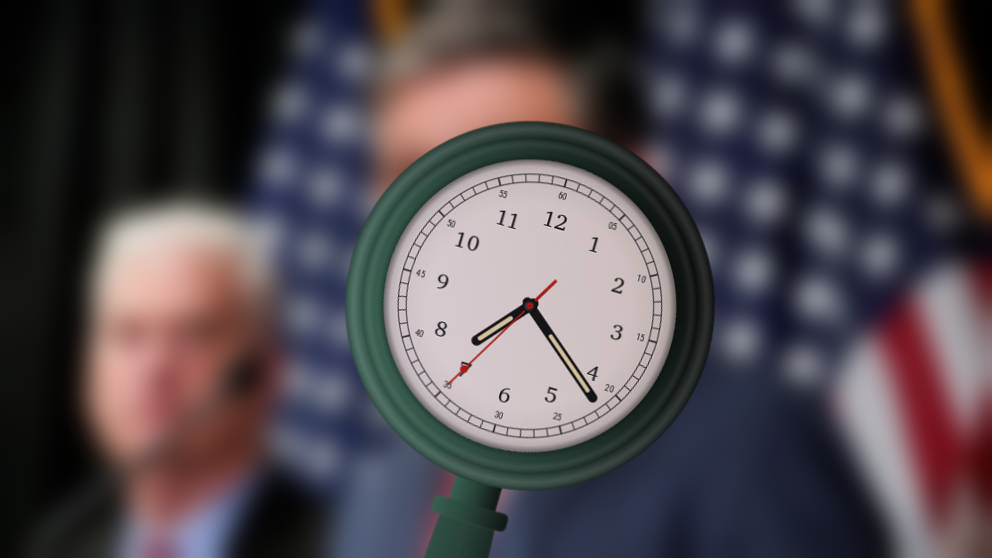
7:21:35
